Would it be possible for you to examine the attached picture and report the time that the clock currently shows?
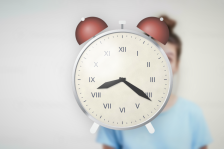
8:21
